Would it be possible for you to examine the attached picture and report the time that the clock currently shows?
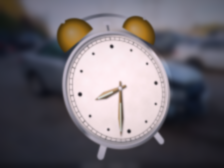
8:32
